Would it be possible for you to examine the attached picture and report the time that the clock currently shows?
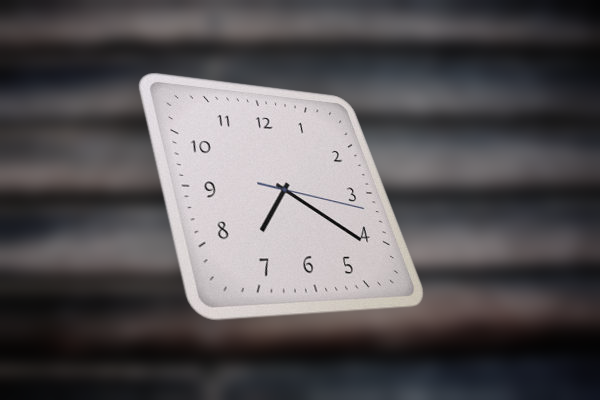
7:21:17
